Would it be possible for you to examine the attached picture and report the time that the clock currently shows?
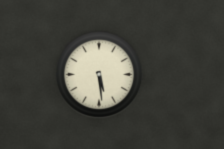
5:29
